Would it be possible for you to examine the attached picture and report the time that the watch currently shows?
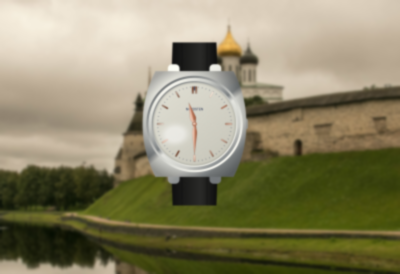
11:30
